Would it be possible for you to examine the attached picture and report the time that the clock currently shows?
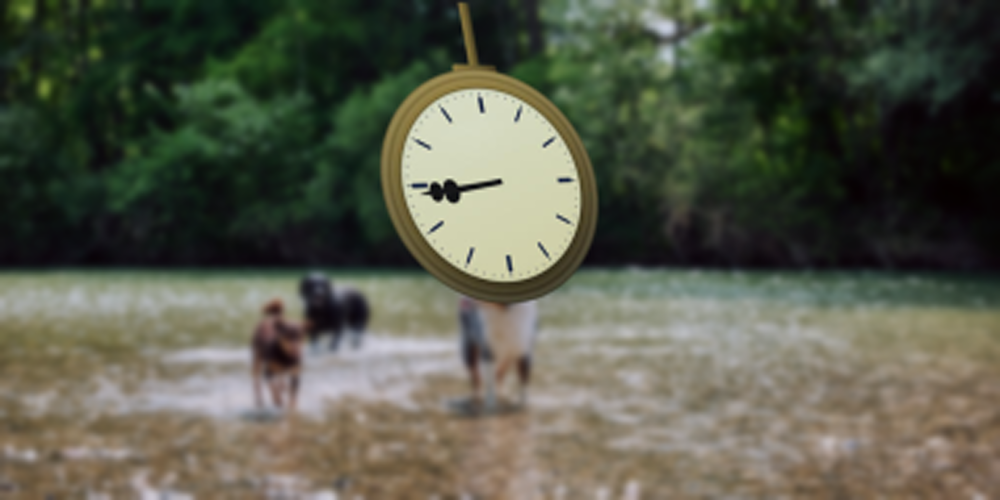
8:44
